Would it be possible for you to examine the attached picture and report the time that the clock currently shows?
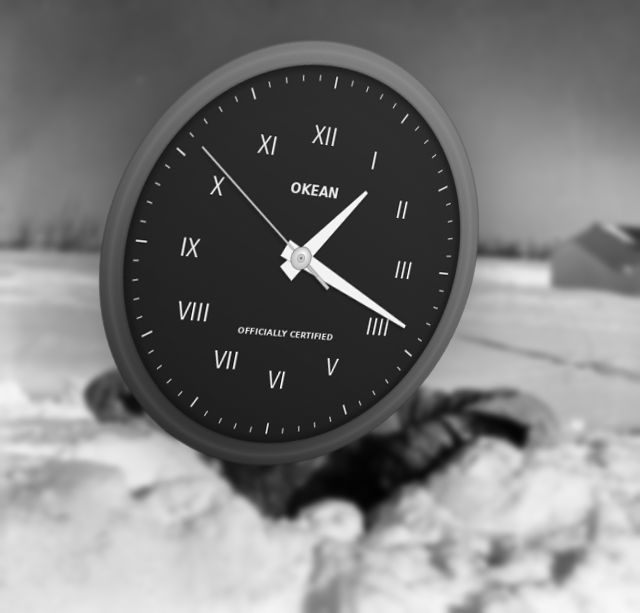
1:18:51
